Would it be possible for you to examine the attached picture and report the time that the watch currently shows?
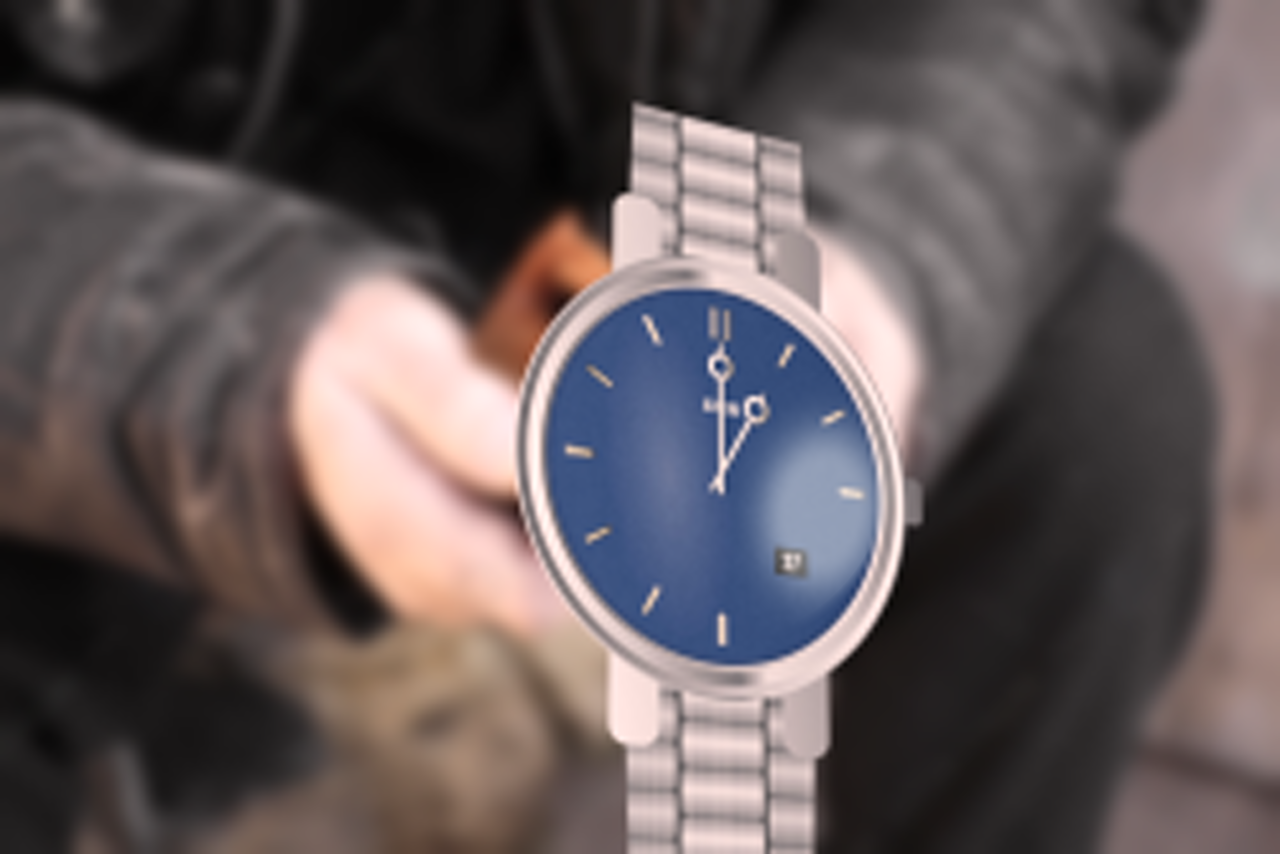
1:00
